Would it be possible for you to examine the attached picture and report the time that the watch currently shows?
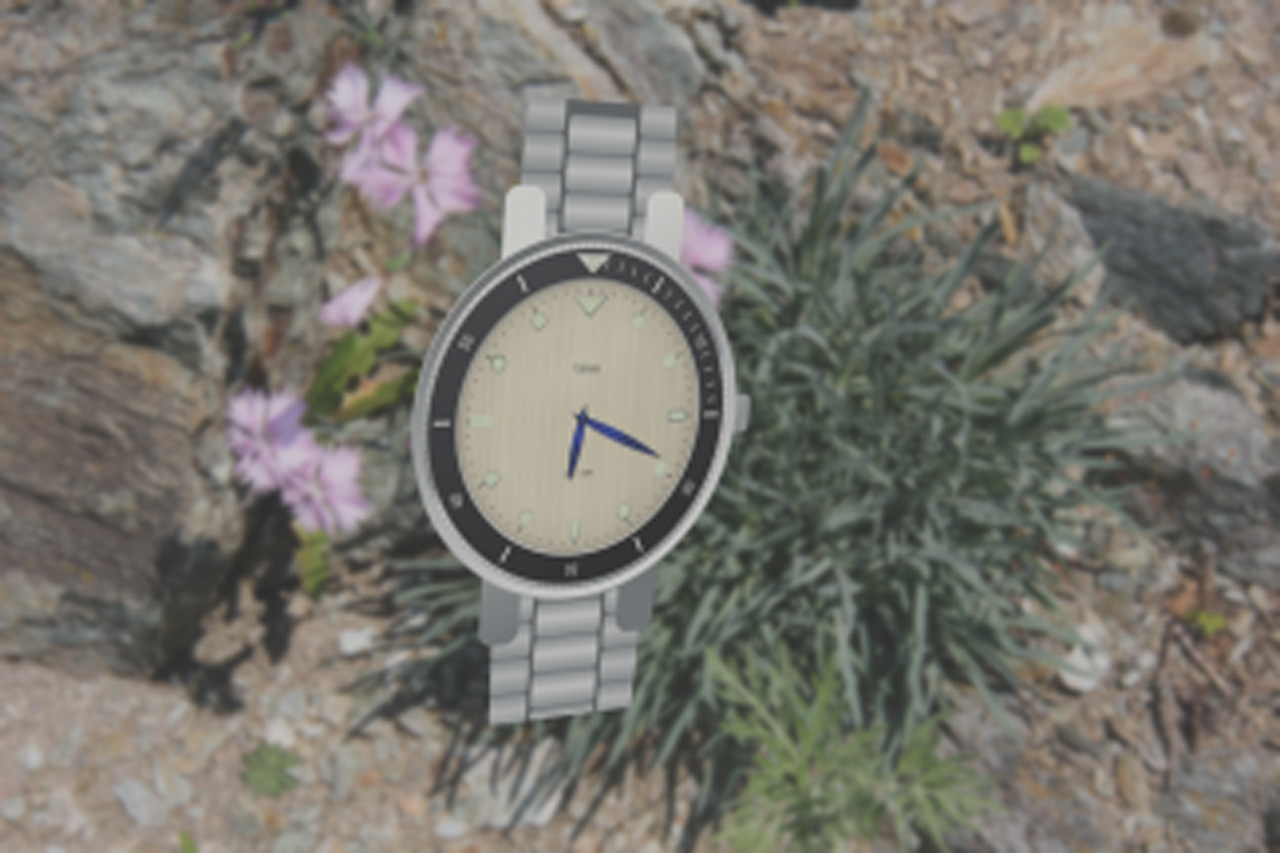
6:19
